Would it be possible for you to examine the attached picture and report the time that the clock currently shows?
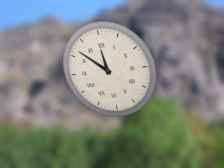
11:52
